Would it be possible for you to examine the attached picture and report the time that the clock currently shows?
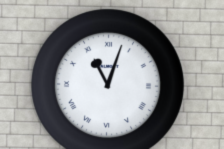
11:03
